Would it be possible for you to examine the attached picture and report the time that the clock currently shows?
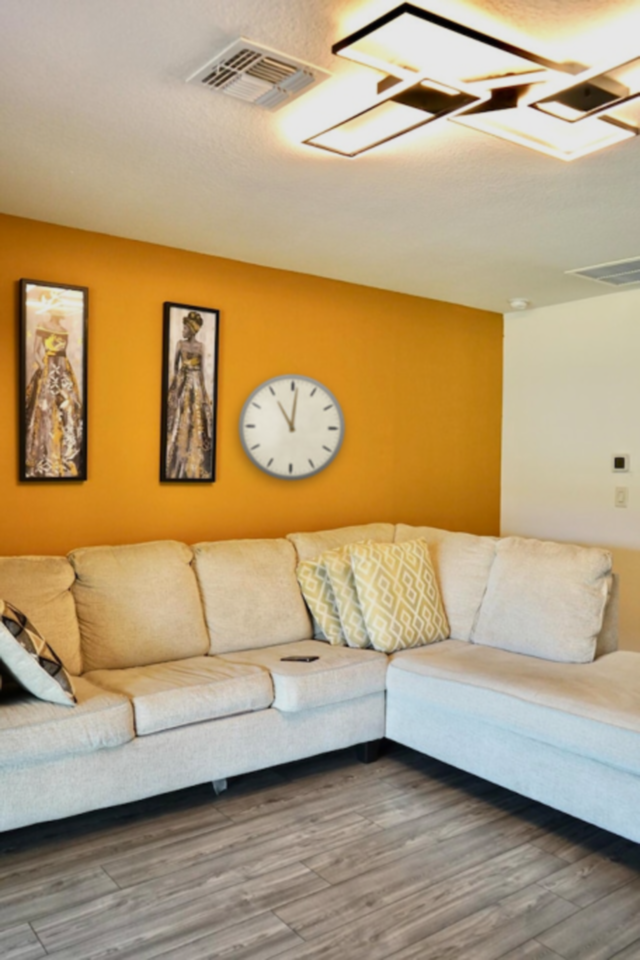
11:01
